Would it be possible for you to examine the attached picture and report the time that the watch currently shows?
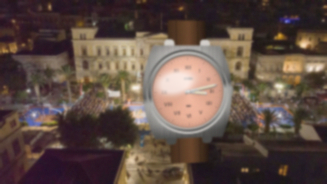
3:13
